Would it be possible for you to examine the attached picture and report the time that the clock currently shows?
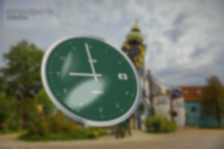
8:59
